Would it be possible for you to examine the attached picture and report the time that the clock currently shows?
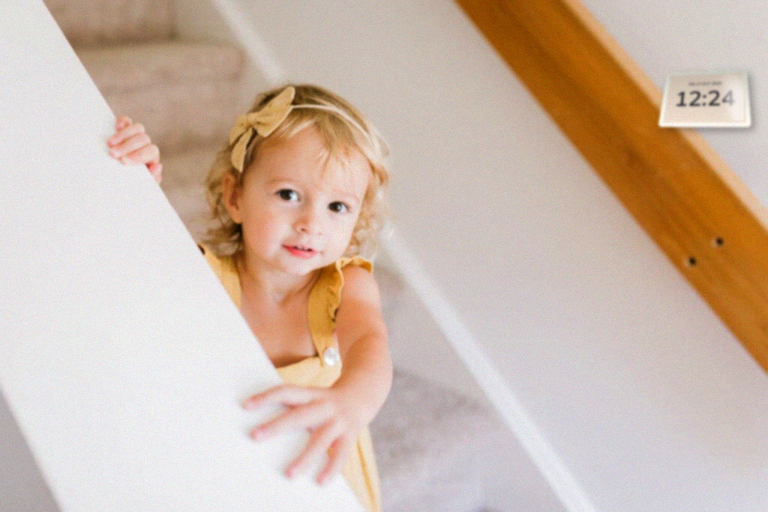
12:24
